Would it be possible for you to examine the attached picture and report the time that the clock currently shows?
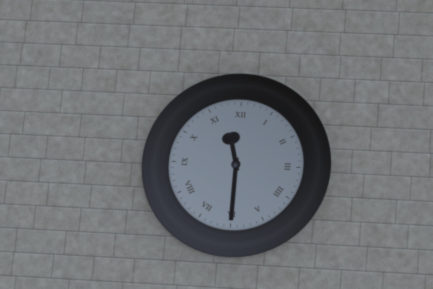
11:30
